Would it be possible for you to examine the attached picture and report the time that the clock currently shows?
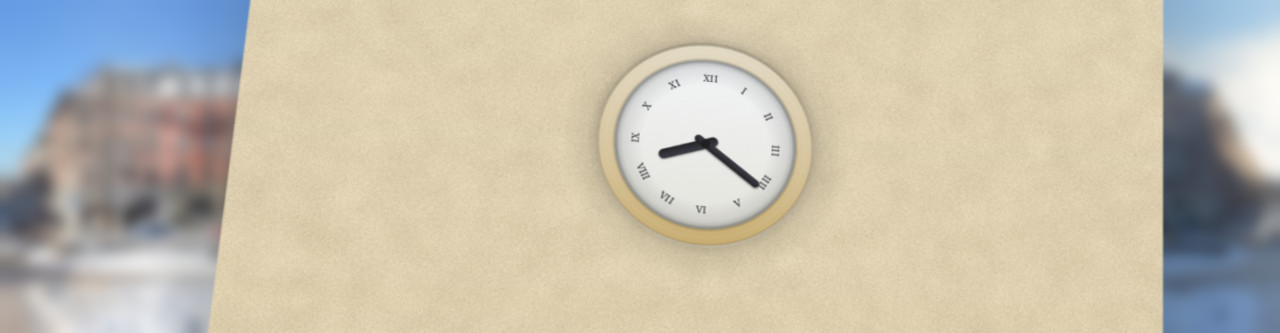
8:21
